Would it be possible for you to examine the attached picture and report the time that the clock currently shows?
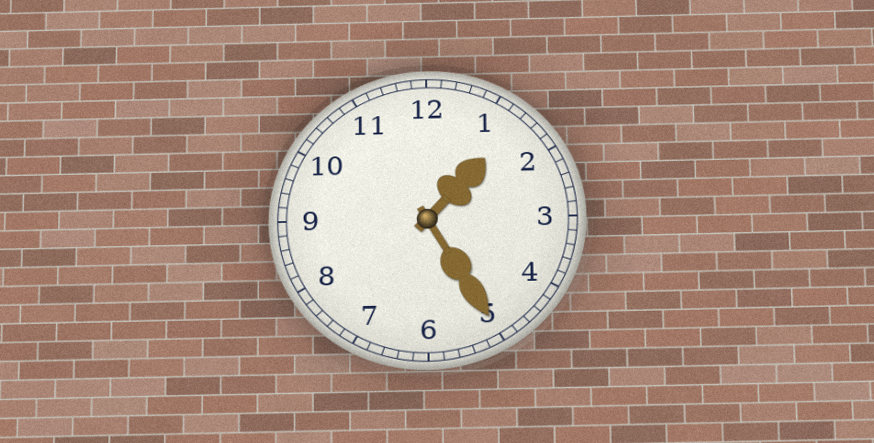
1:25
